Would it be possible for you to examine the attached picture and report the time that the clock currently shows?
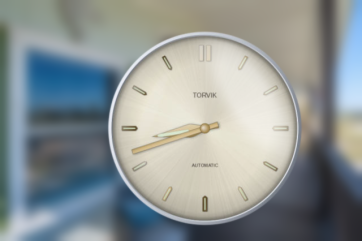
8:42
